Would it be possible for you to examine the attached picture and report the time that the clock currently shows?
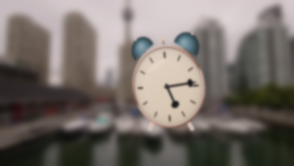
5:14
